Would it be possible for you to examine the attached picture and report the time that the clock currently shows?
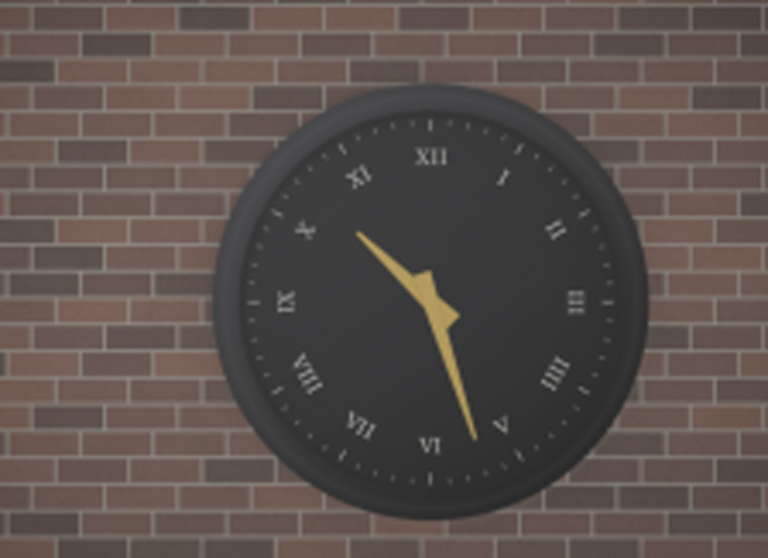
10:27
